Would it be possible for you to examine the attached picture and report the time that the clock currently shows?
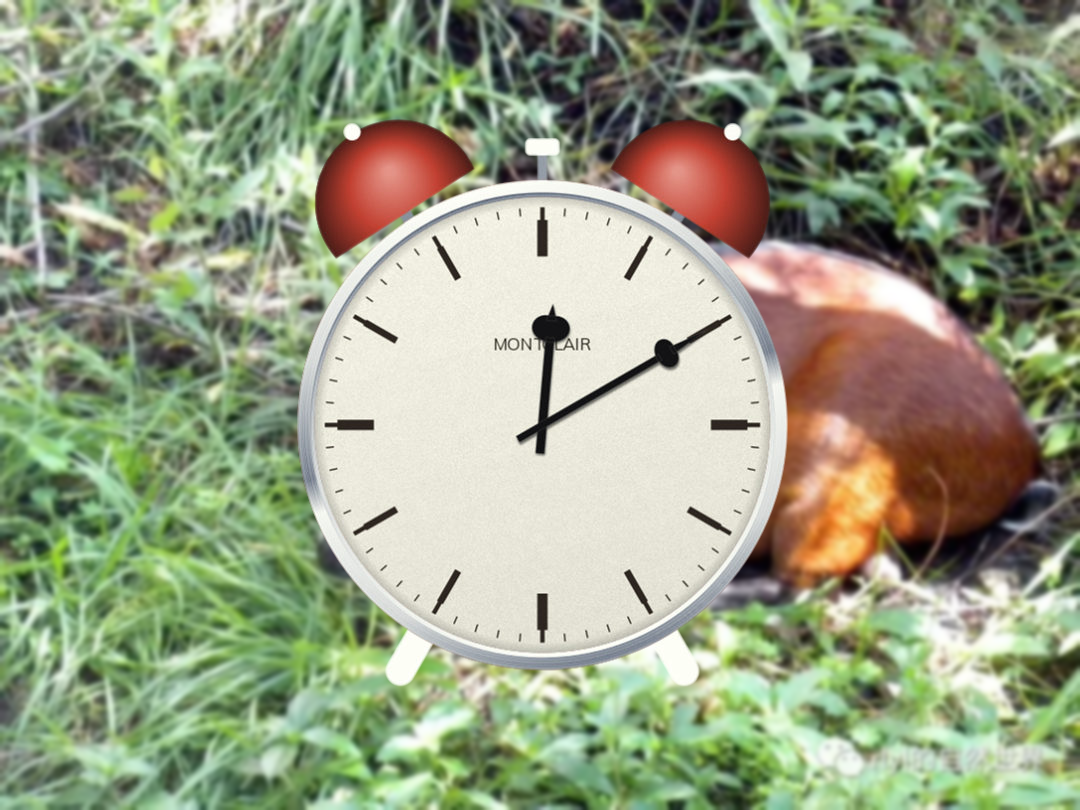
12:10
